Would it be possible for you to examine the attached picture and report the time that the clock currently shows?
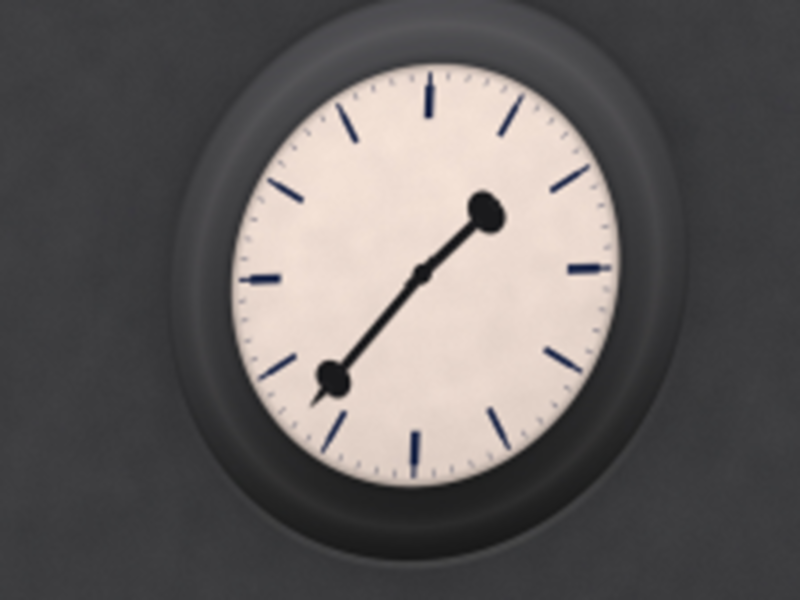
1:37
